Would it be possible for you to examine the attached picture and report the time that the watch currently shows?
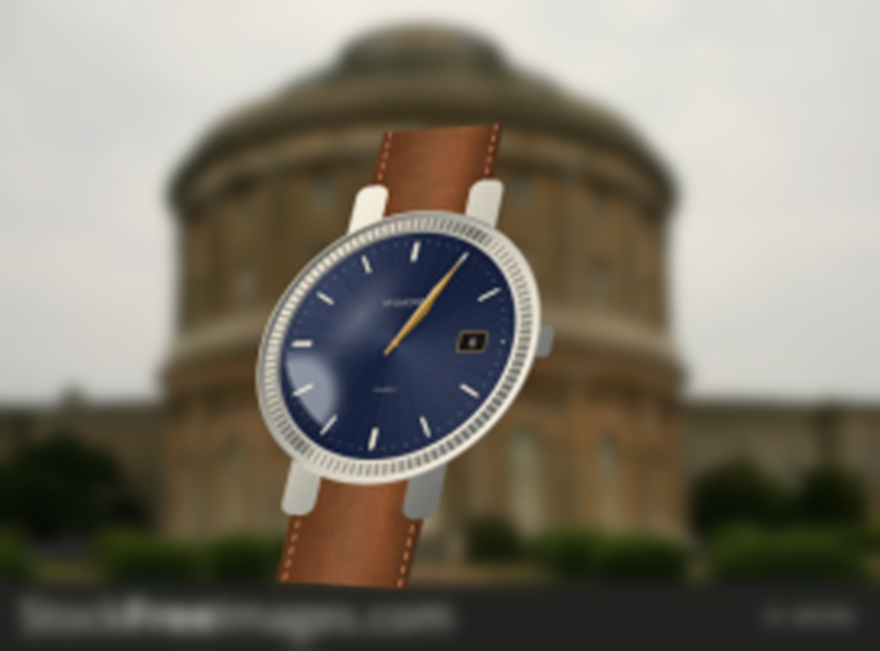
1:05
